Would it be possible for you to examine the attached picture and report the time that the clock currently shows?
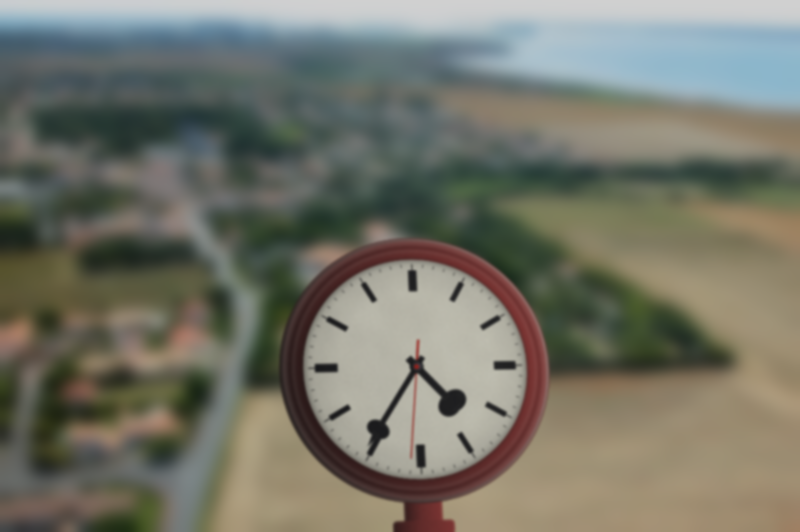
4:35:31
